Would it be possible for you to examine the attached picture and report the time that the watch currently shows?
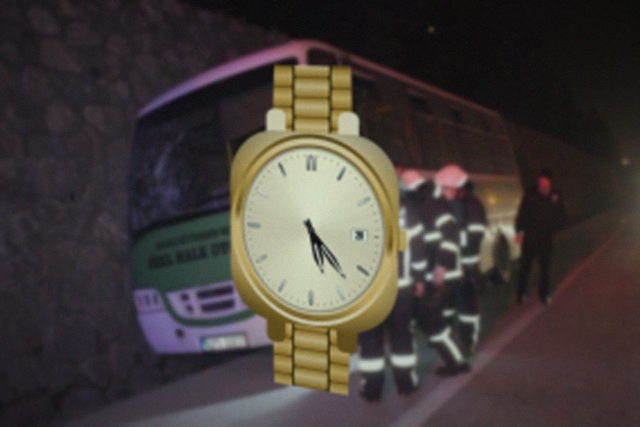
5:23
